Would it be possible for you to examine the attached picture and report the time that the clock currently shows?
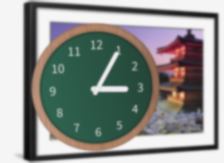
3:05
